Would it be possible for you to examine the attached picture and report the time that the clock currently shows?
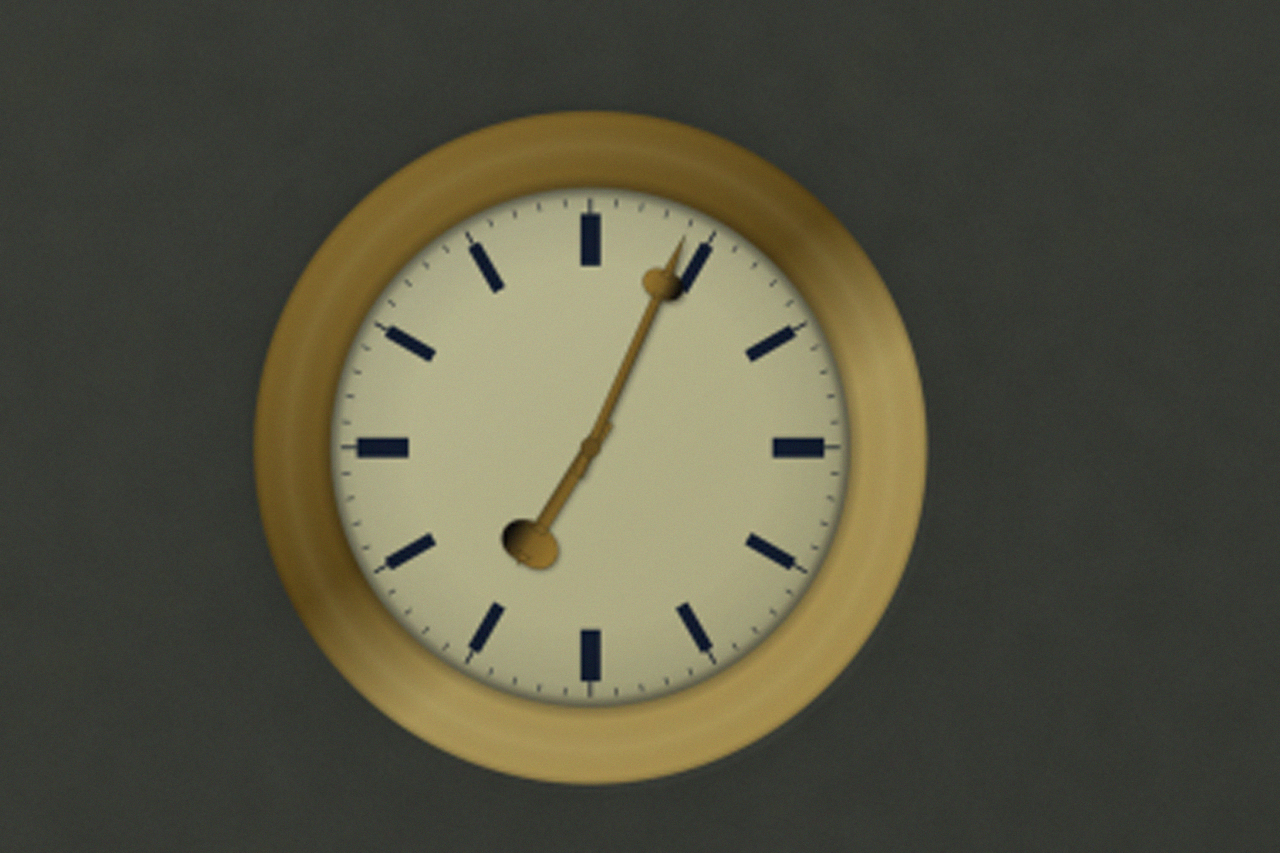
7:04
